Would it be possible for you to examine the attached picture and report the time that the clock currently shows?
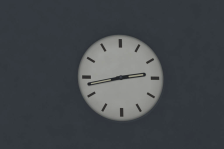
2:43
